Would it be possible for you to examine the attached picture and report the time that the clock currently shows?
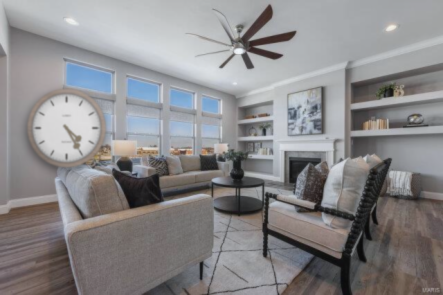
4:25
